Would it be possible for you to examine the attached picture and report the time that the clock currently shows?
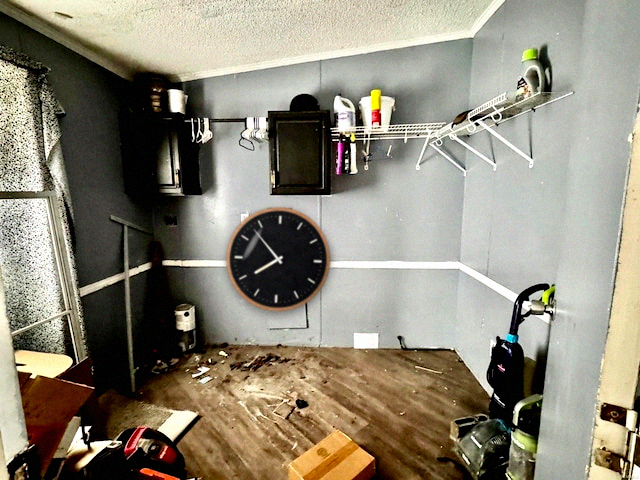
7:53
